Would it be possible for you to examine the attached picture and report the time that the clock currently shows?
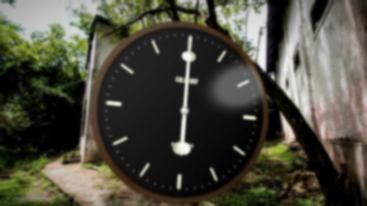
6:00
